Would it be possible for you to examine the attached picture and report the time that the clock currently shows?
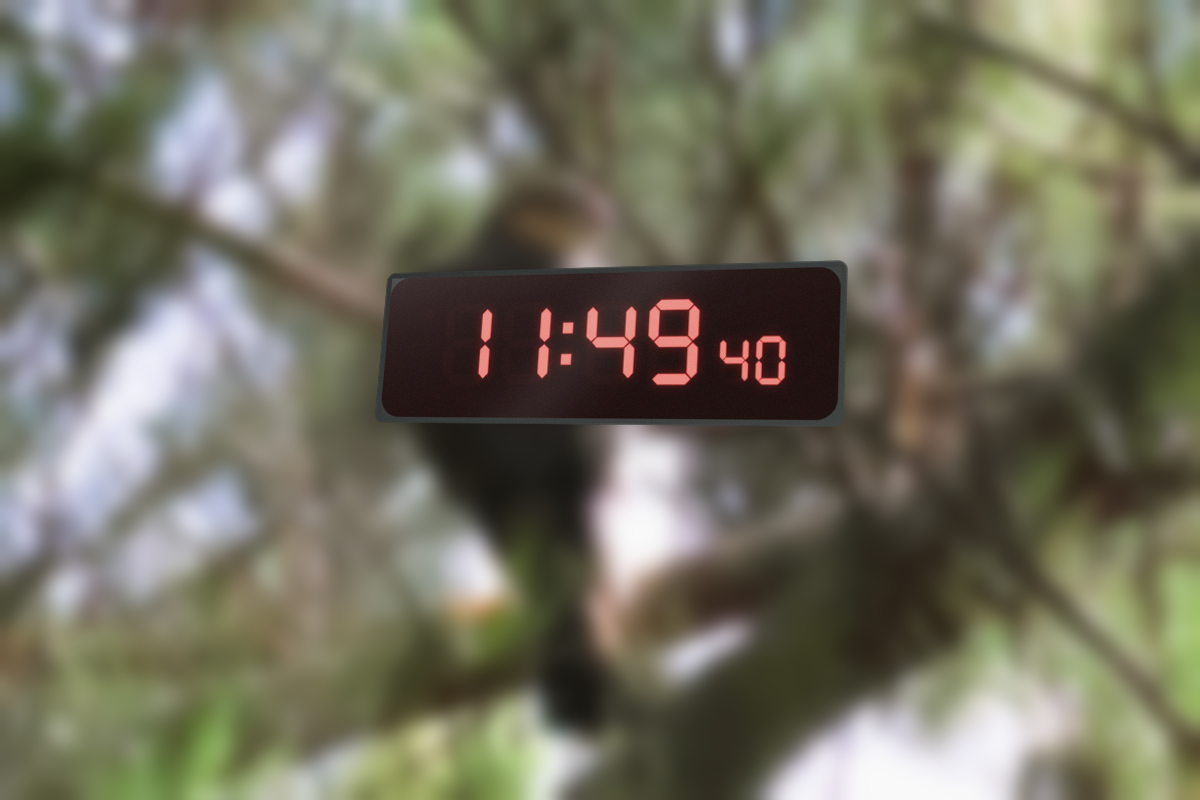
11:49:40
